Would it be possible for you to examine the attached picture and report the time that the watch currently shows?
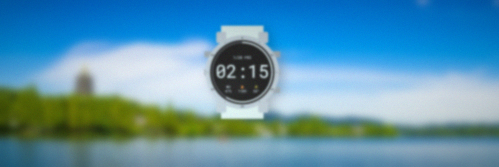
2:15
